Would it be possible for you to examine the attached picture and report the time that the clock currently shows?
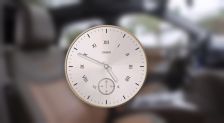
4:49
